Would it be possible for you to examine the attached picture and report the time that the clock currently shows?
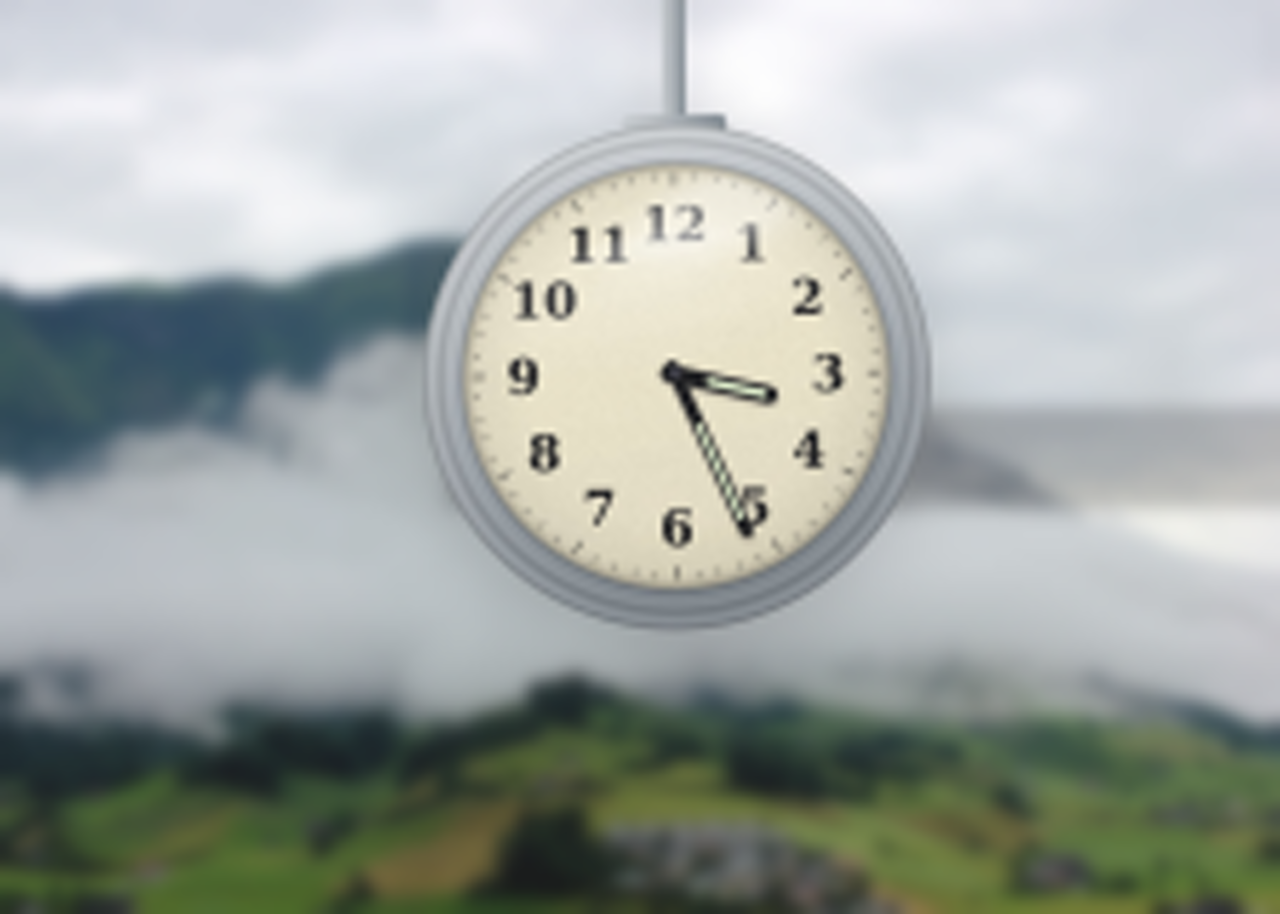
3:26
